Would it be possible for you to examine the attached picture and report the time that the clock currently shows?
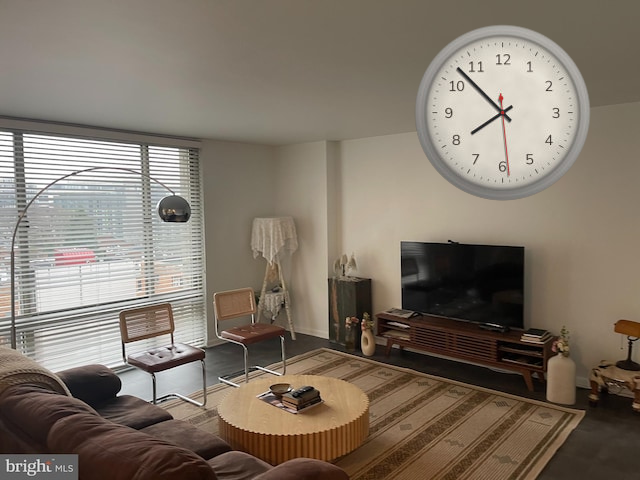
7:52:29
